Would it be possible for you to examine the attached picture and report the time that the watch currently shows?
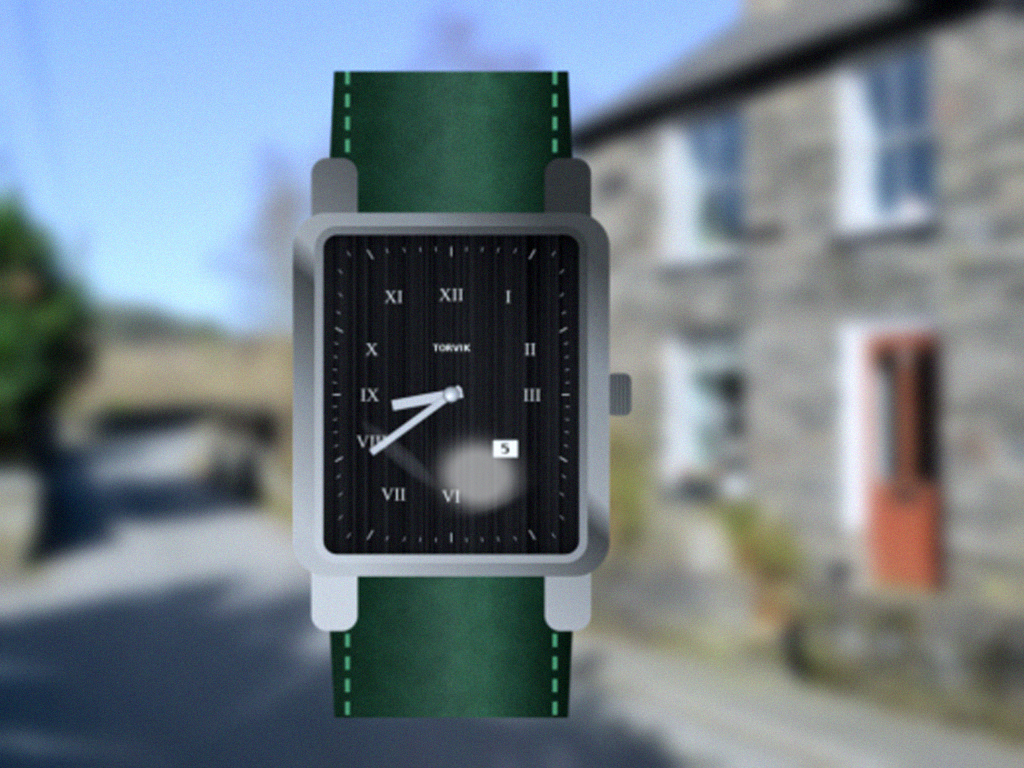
8:39
